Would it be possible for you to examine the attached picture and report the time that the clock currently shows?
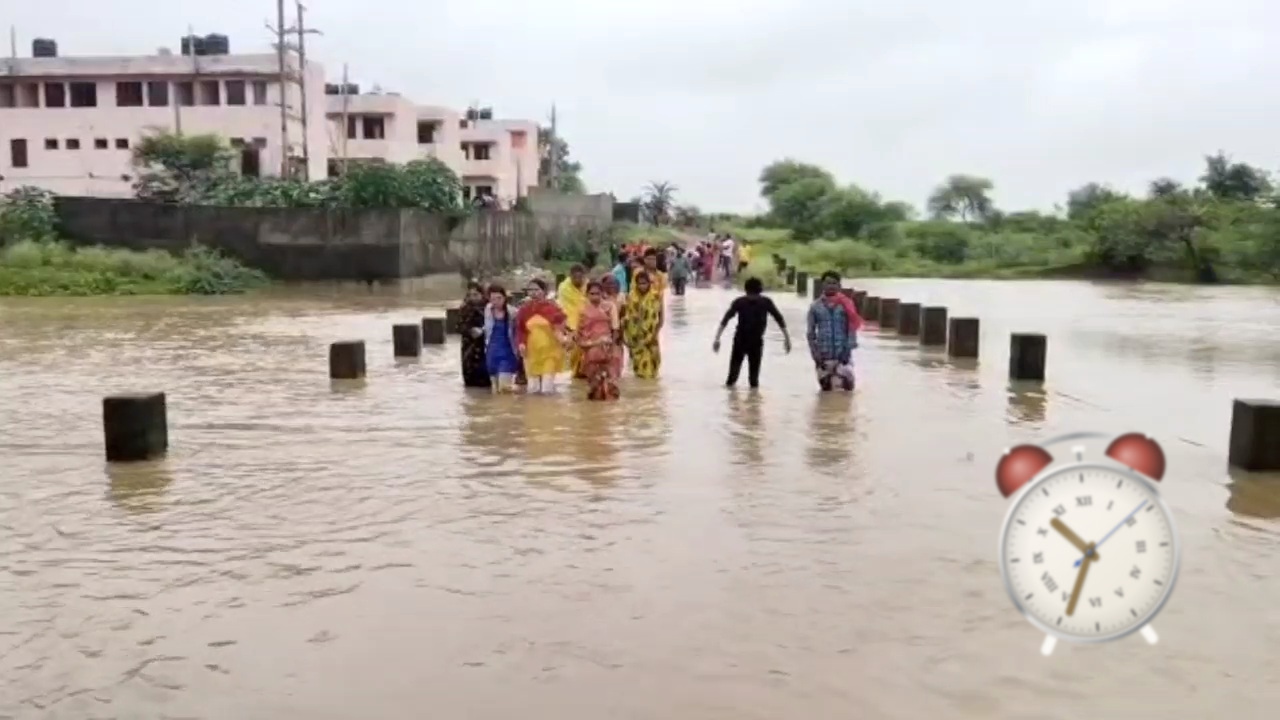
10:34:09
